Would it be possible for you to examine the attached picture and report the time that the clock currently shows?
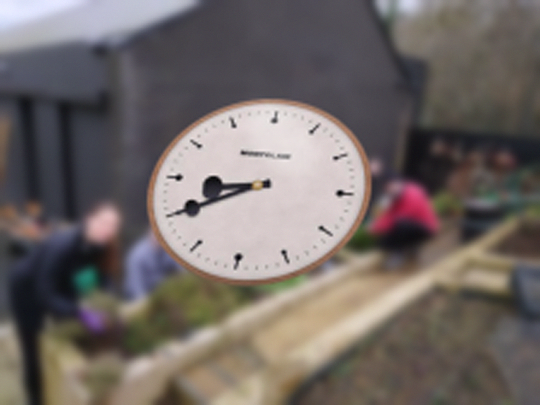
8:40
